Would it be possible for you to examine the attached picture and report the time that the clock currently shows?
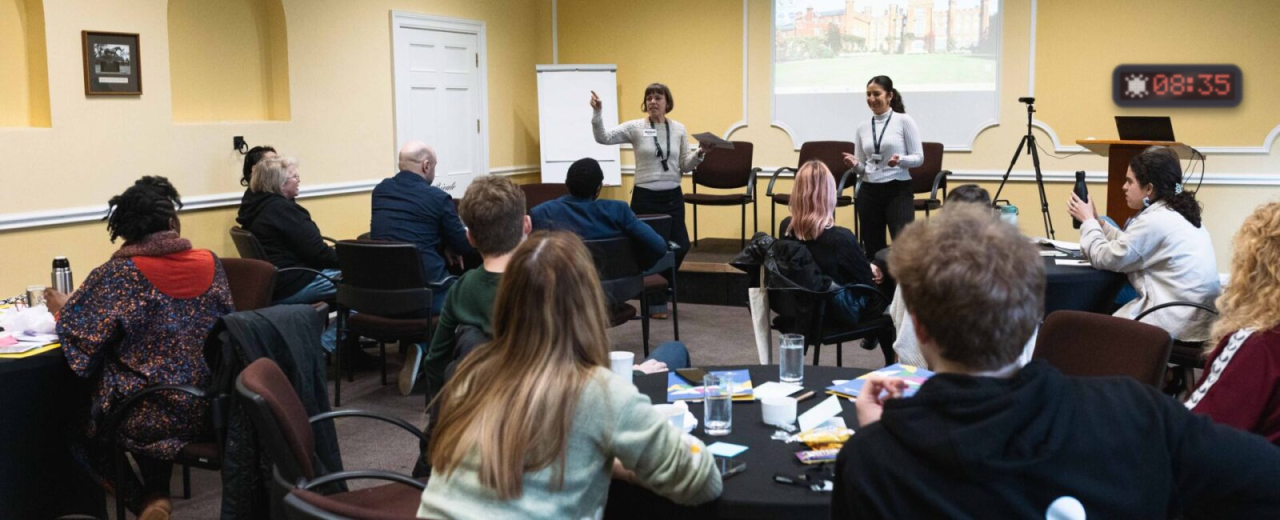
8:35
